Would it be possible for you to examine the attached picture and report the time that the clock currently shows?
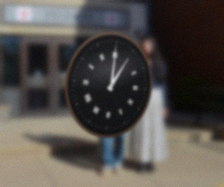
1:00
